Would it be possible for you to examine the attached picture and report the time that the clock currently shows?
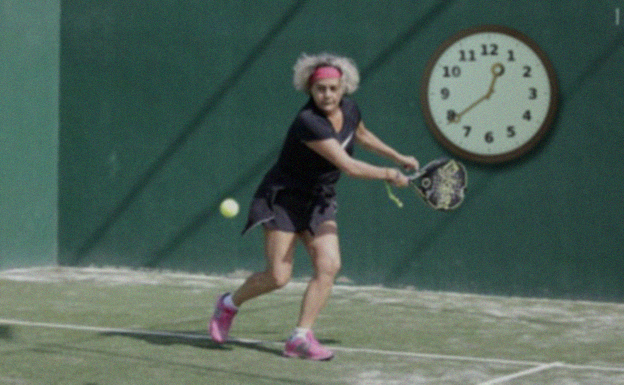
12:39
